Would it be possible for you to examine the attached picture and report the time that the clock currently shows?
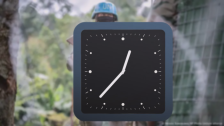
12:37
